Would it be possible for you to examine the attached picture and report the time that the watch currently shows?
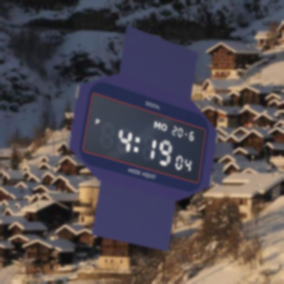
4:19:04
